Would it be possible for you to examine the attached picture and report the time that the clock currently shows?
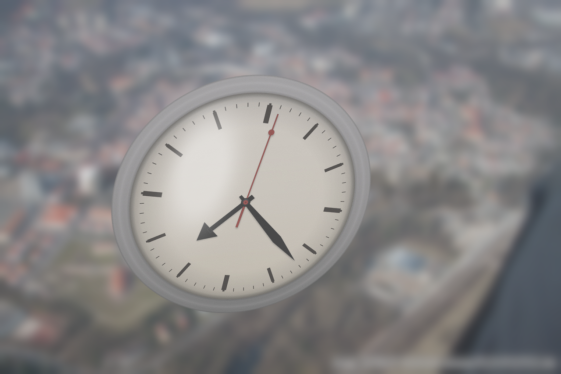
7:22:01
